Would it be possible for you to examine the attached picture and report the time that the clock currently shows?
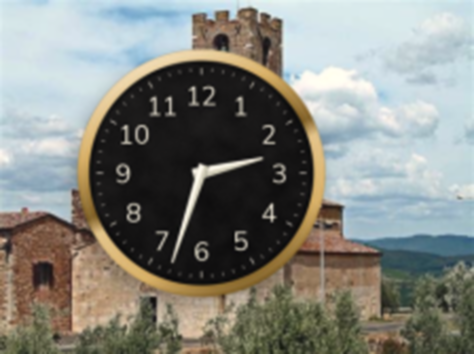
2:33
